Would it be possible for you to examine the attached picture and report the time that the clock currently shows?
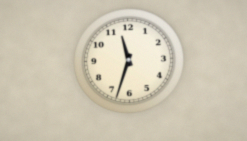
11:33
